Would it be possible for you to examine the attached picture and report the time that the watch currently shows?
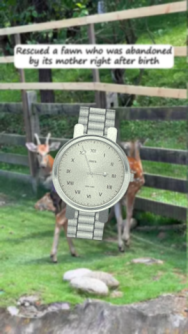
2:56
